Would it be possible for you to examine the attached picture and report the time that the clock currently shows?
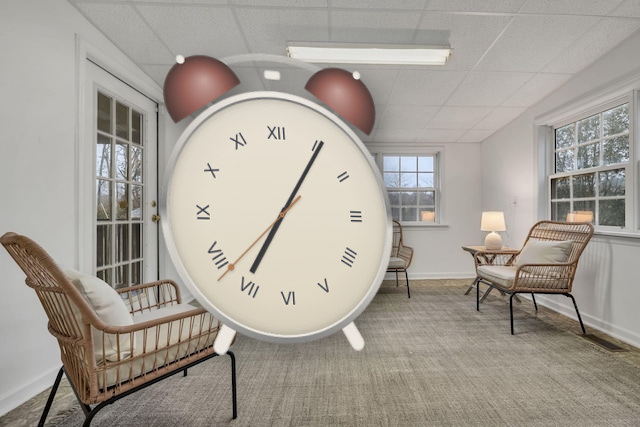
7:05:38
